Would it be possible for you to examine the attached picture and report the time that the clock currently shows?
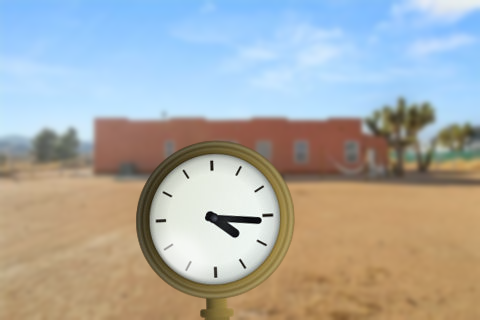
4:16
